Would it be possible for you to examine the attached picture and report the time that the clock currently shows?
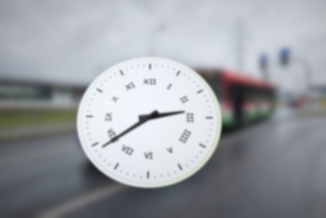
2:39
